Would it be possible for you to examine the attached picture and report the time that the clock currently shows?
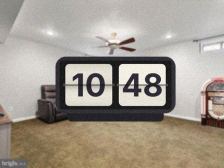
10:48
